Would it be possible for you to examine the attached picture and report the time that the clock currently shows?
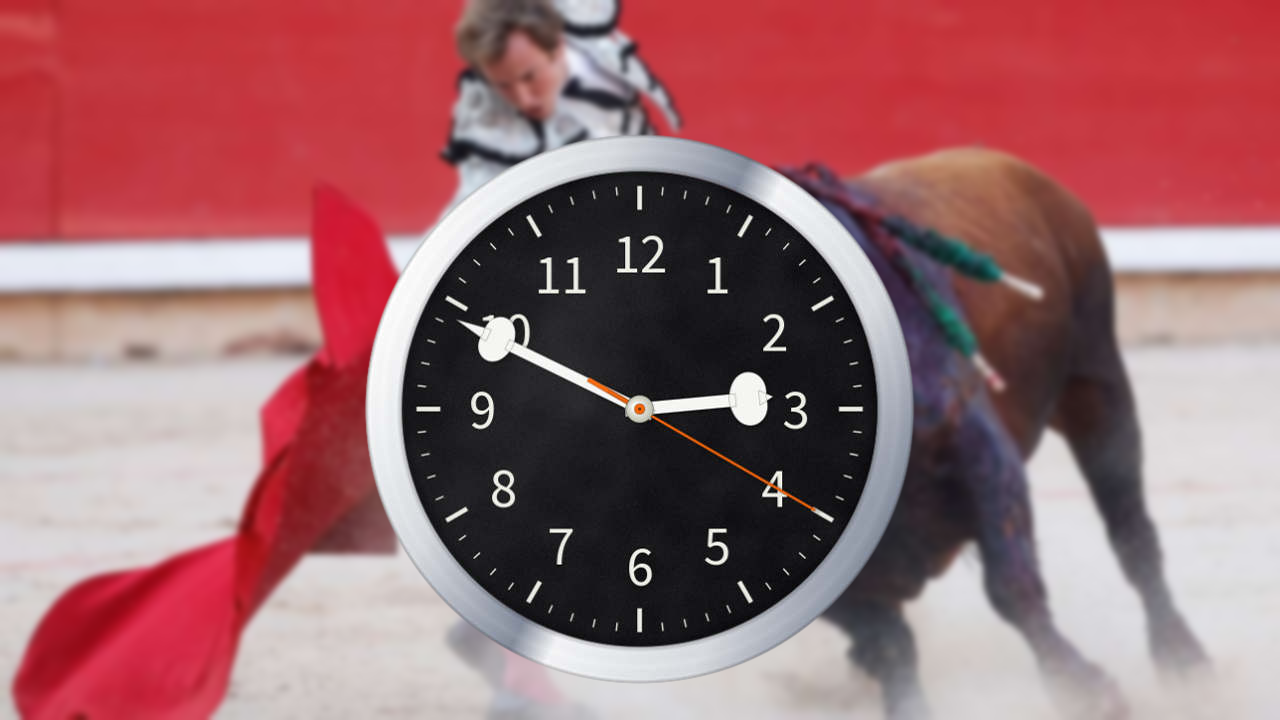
2:49:20
